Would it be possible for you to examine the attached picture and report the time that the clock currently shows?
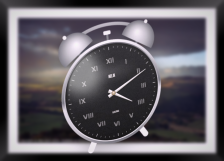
4:11
